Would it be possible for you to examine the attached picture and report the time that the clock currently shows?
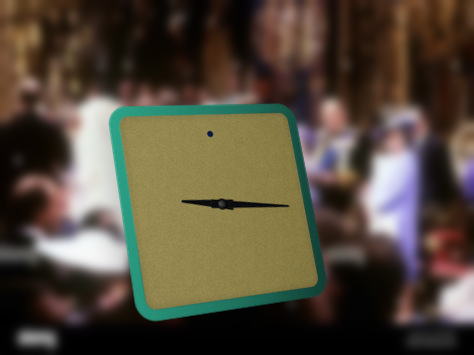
9:16
